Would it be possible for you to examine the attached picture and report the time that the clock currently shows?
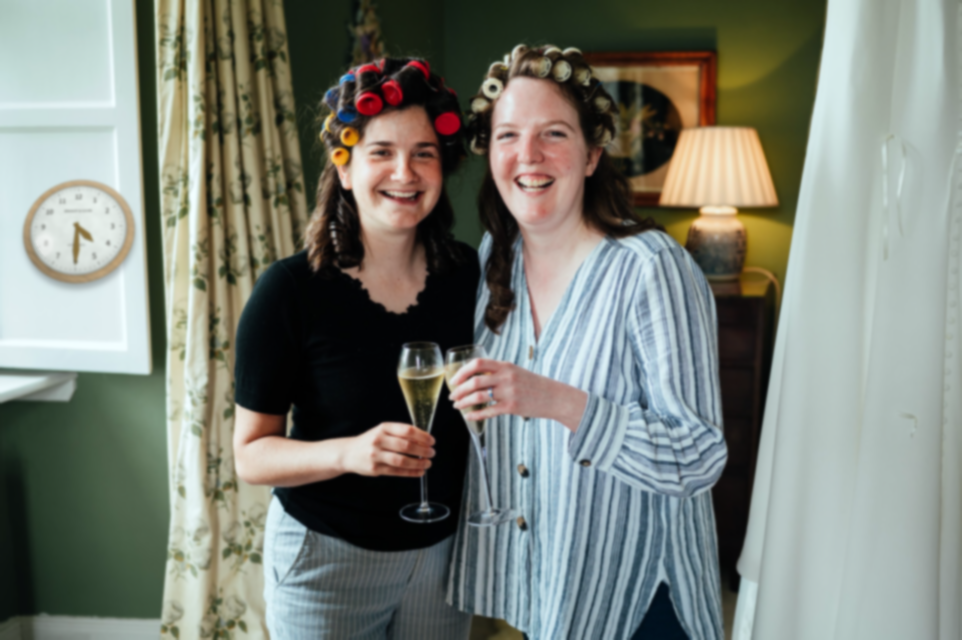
4:30
